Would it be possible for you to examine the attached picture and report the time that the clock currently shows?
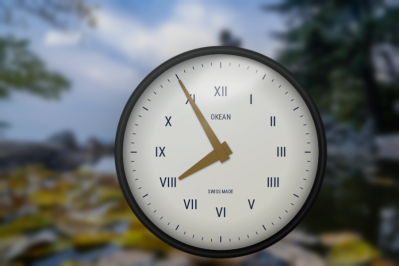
7:55
